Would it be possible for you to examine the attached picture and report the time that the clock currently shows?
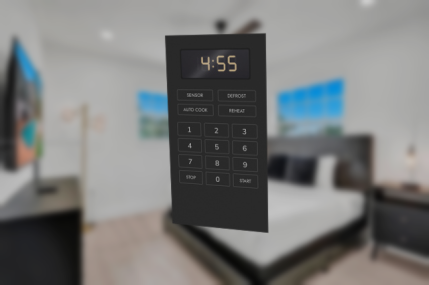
4:55
